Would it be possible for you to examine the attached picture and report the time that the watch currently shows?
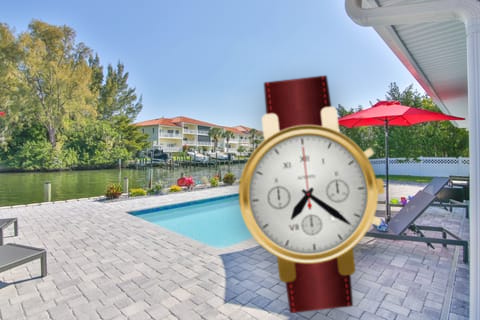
7:22
